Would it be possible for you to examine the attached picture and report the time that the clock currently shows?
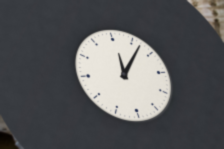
12:07
